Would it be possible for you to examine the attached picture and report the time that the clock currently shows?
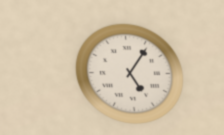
5:06
